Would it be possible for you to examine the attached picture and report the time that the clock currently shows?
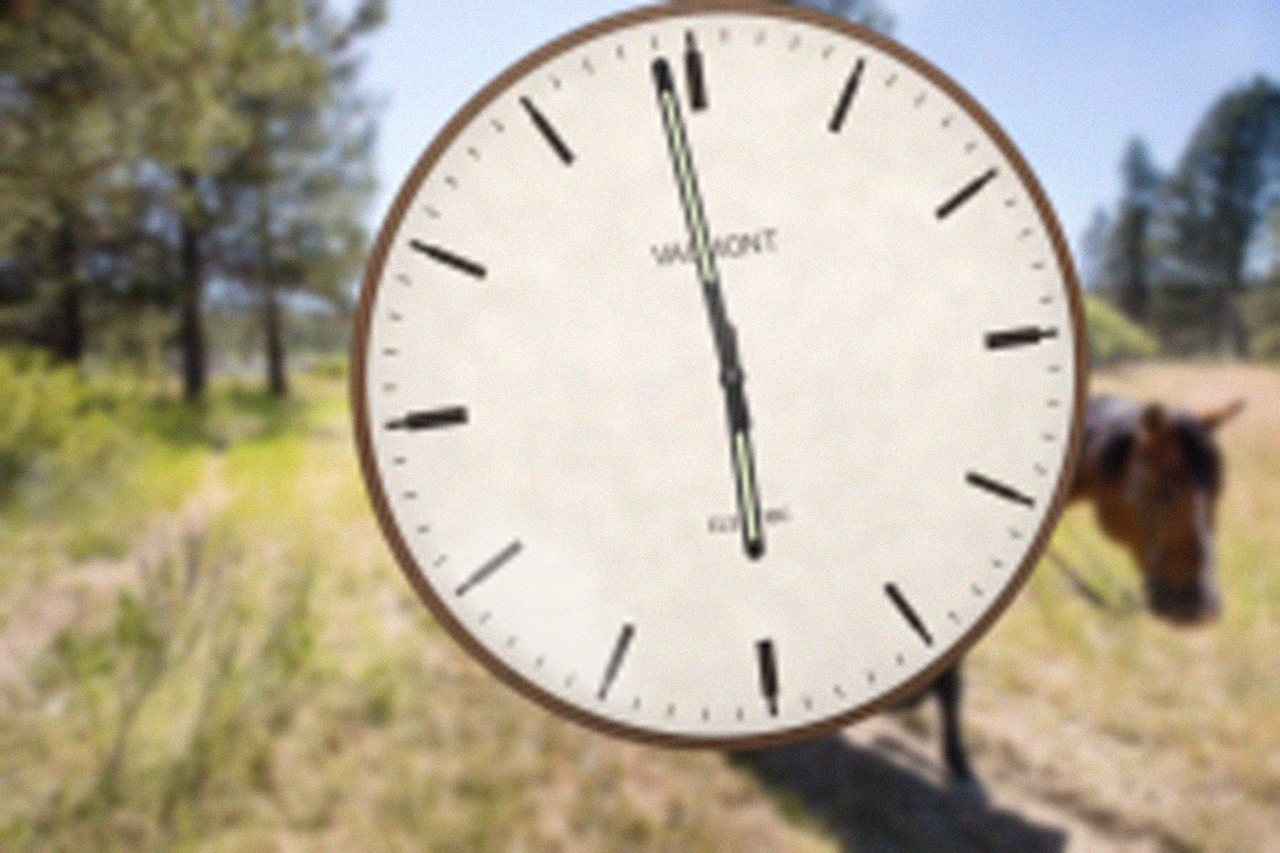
5:59
